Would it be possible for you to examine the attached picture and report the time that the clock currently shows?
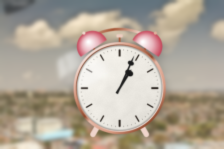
1:04
